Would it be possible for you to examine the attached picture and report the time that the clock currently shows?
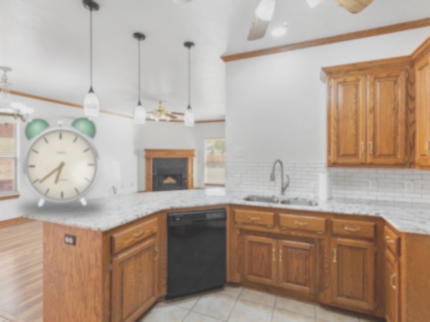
6:39
